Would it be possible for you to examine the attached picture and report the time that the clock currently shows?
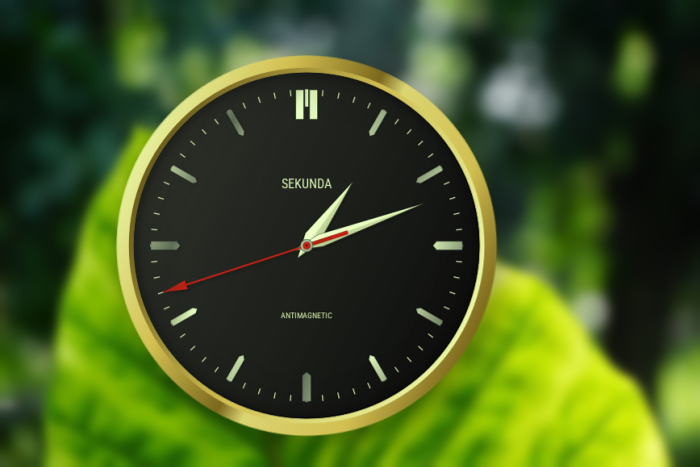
1:11:42
